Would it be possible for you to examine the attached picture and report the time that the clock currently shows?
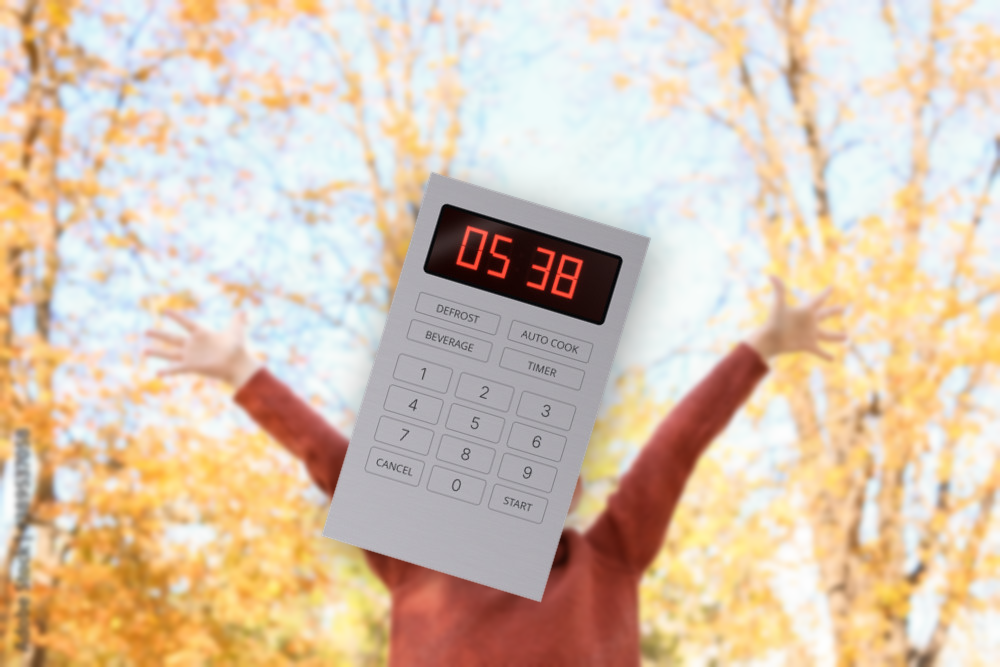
5:38
